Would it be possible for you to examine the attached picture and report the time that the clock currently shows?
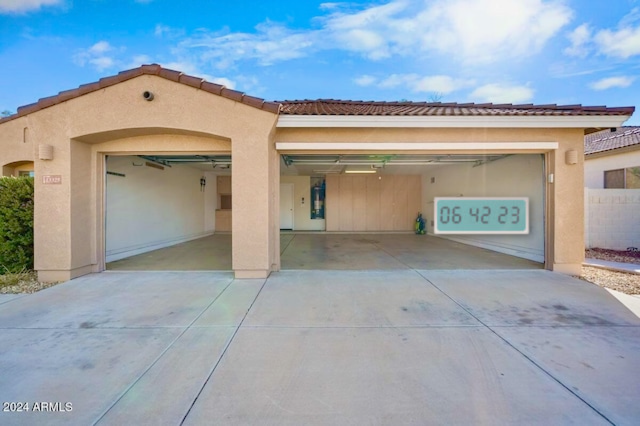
6:42:23
